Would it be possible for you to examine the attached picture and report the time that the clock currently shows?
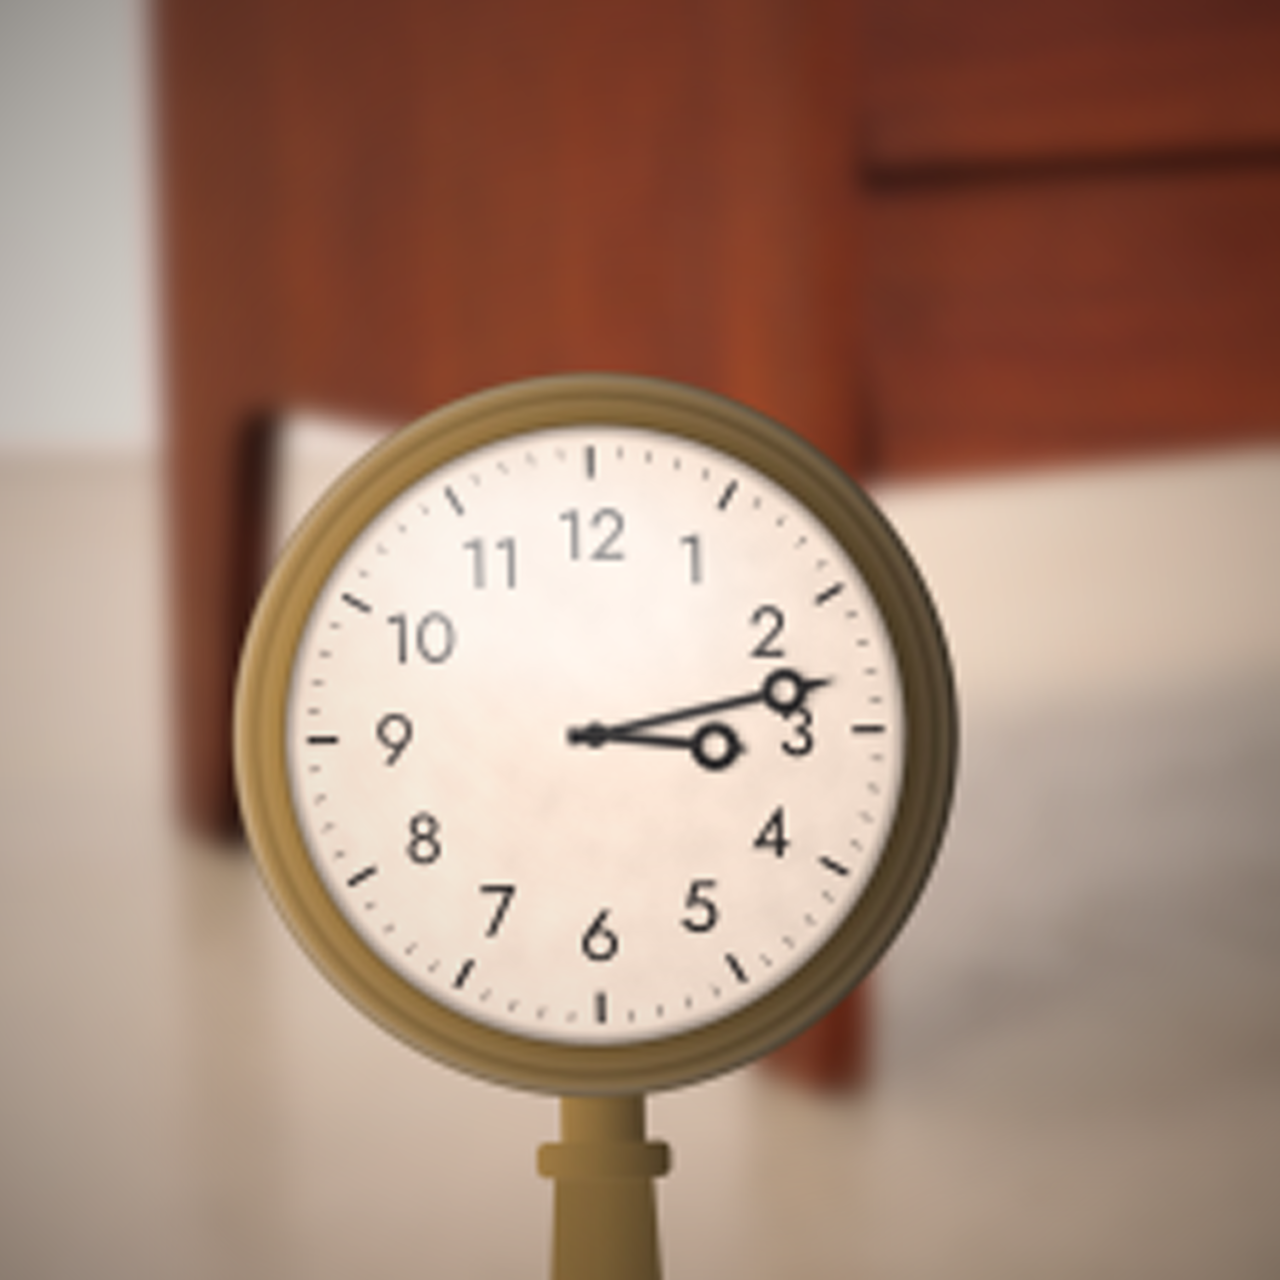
3:13
